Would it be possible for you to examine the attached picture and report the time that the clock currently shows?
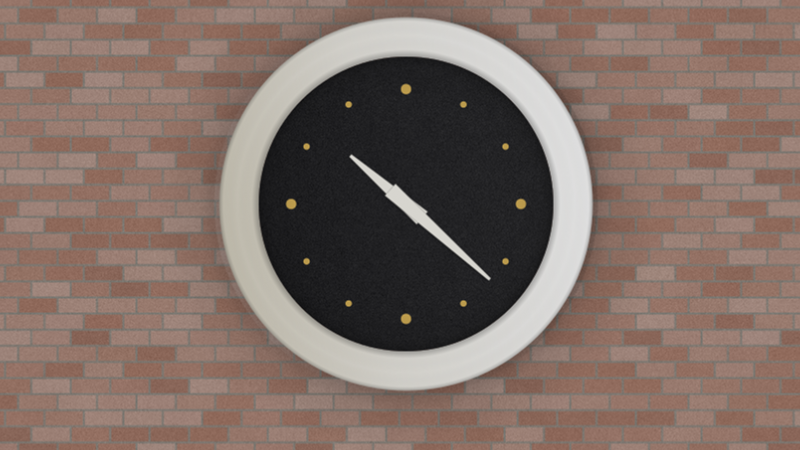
10:22
